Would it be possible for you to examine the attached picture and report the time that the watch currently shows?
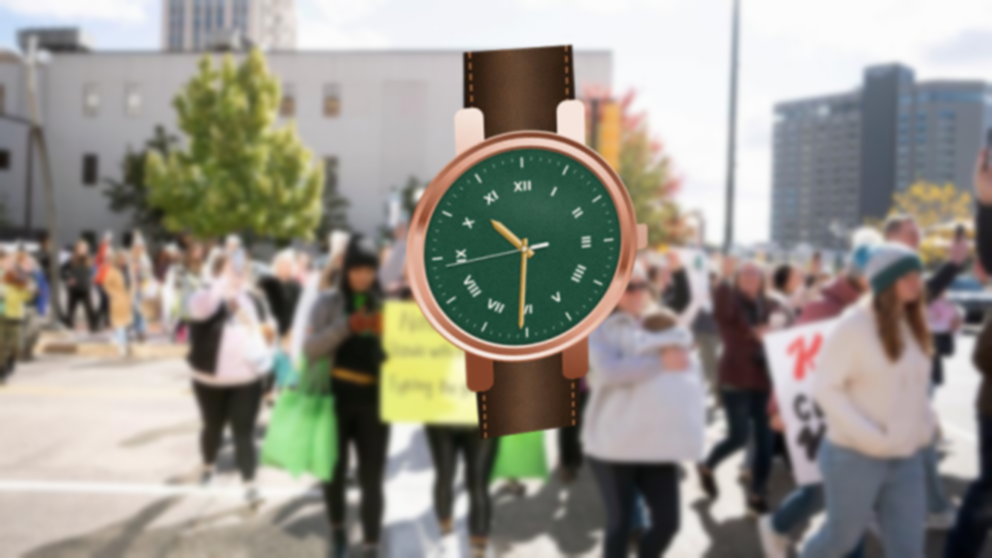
10:30:44
